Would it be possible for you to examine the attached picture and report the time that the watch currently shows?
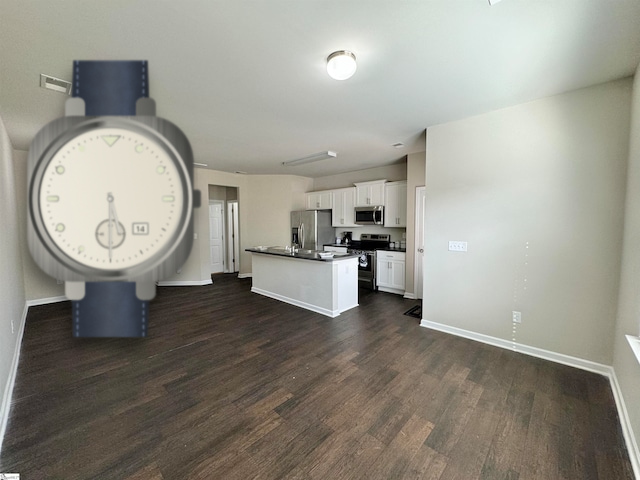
5:30
